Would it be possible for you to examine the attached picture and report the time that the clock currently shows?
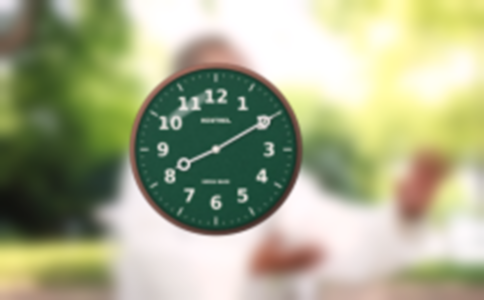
8:10
